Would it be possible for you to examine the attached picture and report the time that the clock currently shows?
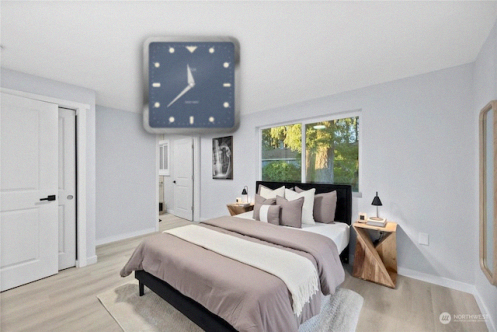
11:38
